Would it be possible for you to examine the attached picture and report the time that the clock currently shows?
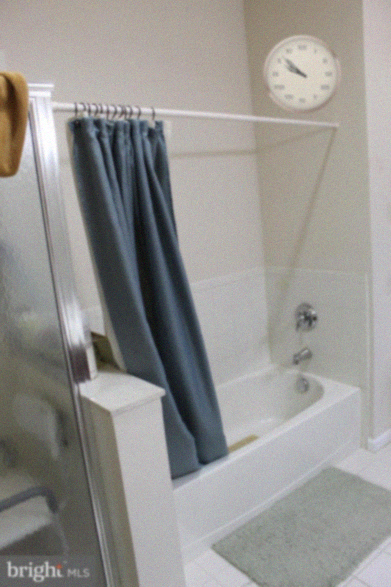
9:52
